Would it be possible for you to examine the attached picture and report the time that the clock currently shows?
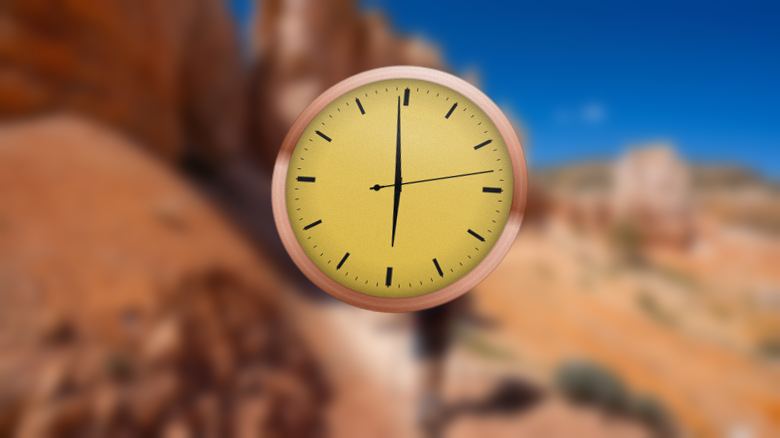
5:59:13
